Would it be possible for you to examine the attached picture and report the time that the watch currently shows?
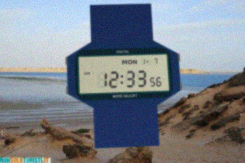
12:33:56
